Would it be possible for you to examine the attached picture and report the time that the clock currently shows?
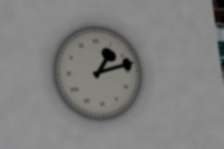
1:13
